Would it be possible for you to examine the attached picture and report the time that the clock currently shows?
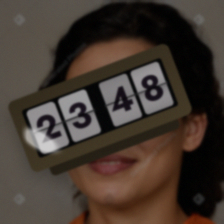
23:48
